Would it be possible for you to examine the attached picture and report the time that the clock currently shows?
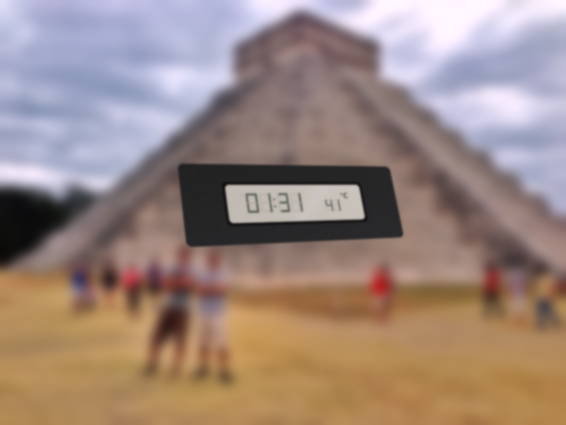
1:31
